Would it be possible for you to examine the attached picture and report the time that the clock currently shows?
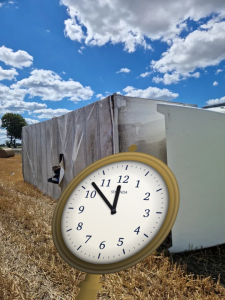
11:52
